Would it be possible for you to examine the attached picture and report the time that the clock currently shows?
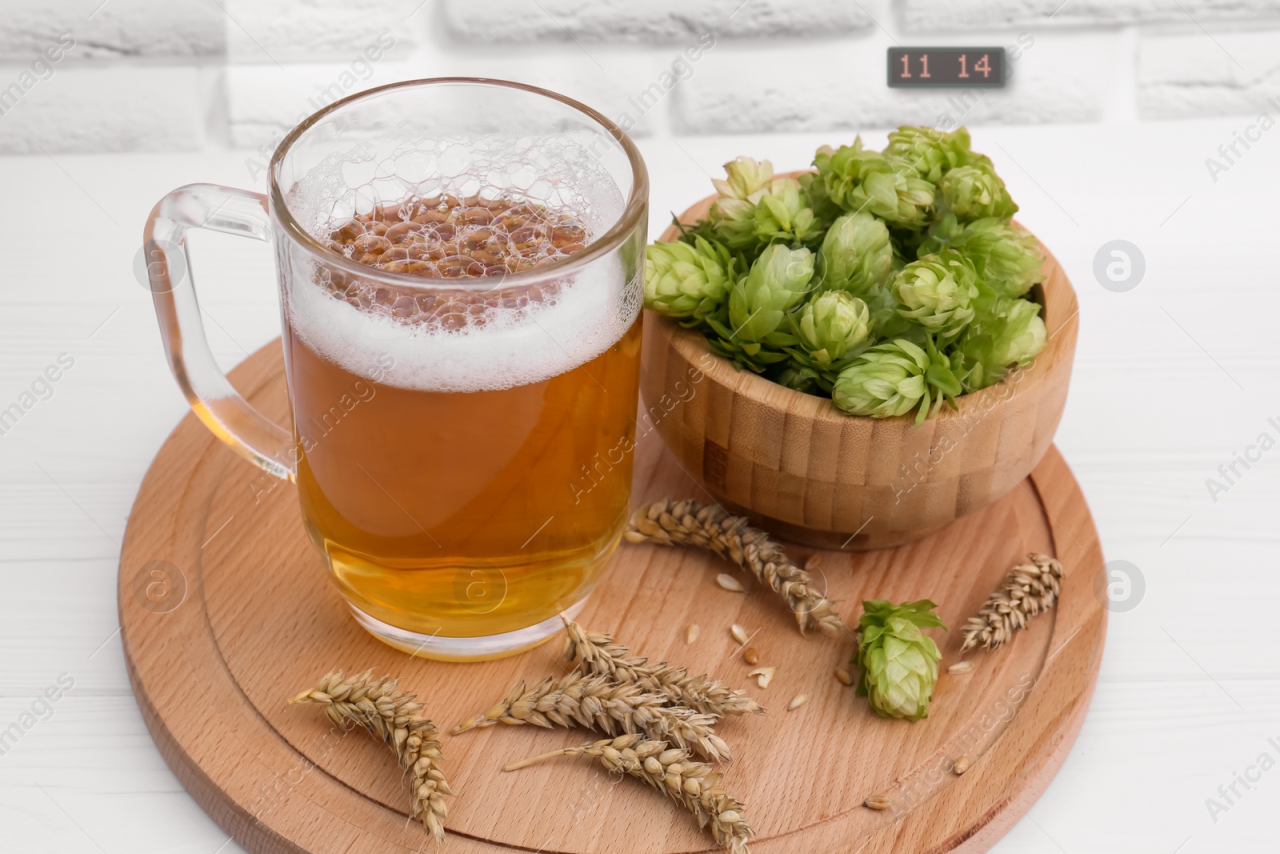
11:14
